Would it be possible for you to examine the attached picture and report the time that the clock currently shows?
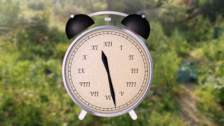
11:28
